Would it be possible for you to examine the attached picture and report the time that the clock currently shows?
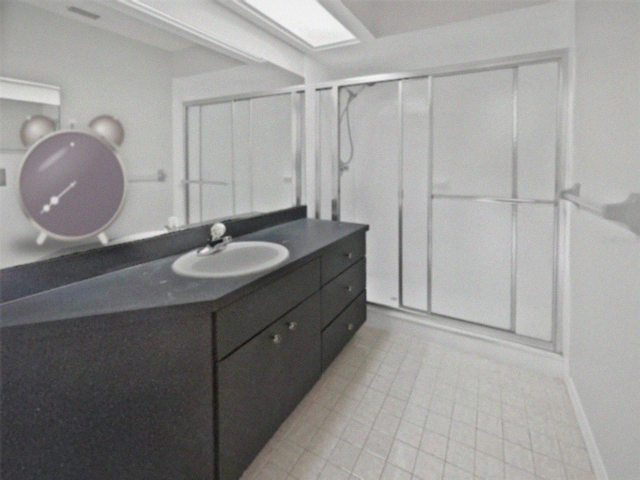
7:38
